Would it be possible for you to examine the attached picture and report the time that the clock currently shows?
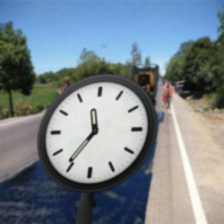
11:36
